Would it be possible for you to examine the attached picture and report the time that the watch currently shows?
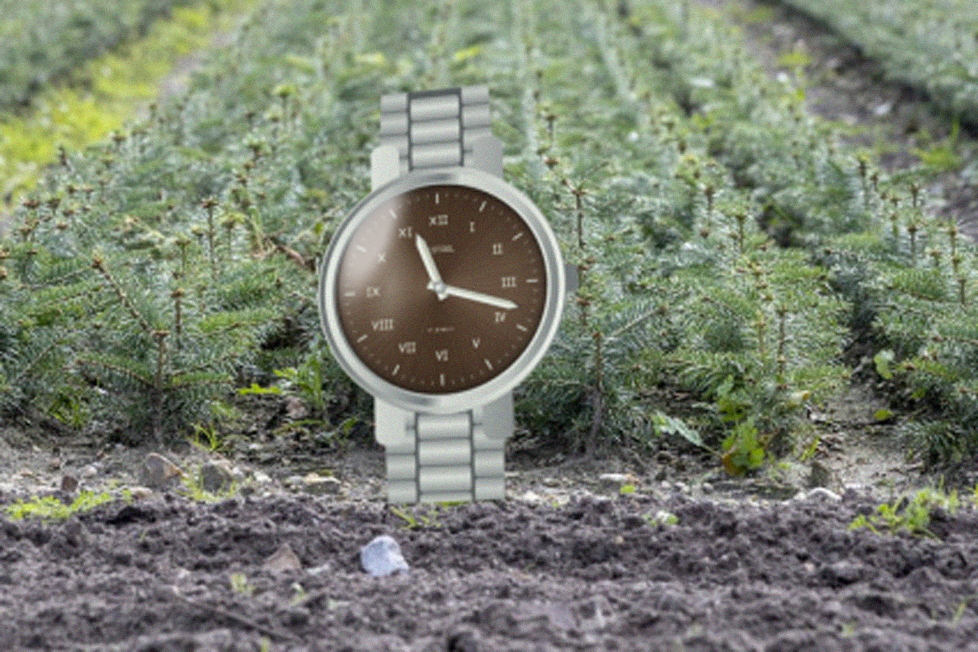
11:18
